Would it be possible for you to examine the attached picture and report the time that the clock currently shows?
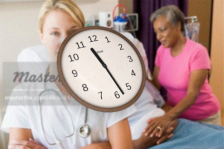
11:28
